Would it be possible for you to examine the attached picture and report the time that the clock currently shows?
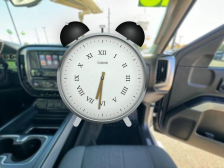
6:31
